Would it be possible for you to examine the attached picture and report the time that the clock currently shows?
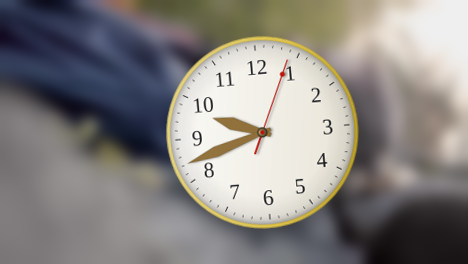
9:42:04
